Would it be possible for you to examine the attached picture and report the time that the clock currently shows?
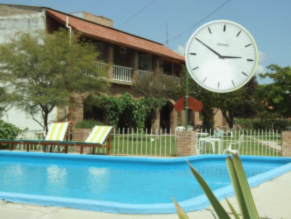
2:50
